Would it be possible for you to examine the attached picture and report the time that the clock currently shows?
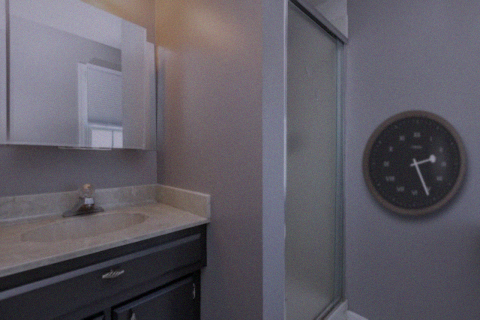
2:26
